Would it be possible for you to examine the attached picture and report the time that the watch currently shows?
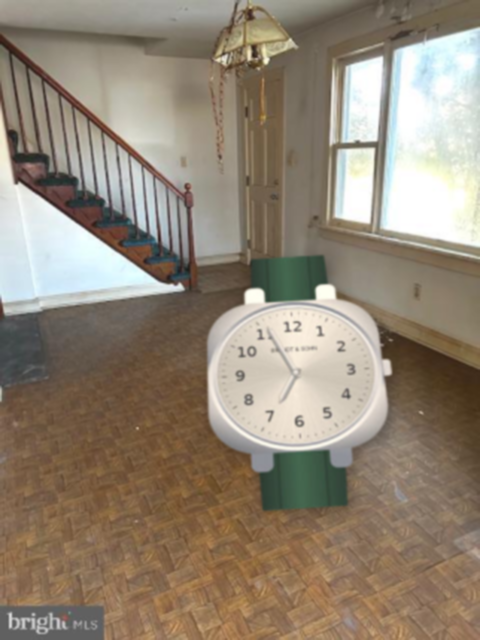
6:56
